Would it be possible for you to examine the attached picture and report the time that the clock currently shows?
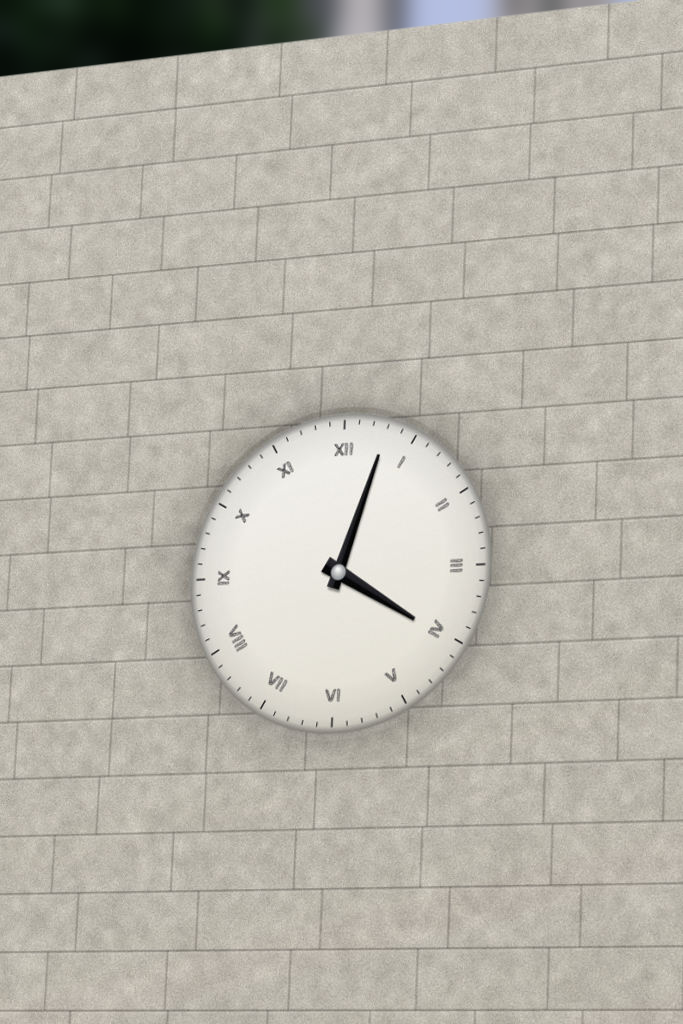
4:03
